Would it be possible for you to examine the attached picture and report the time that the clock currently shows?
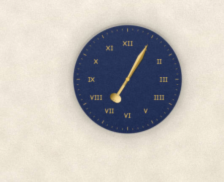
7:05
